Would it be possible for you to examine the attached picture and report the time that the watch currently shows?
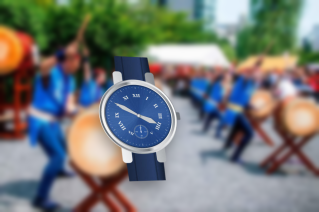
3:50
